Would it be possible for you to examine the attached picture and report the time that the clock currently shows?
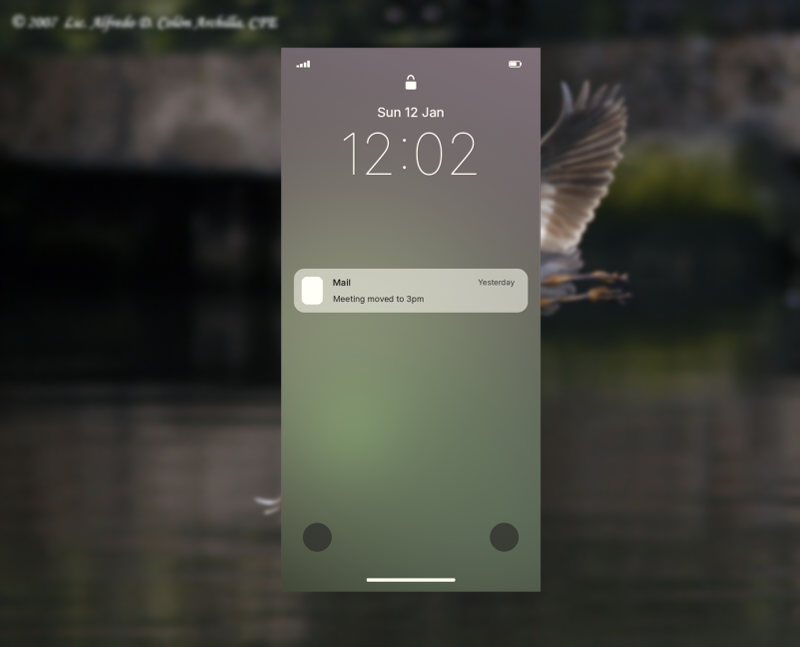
12:02
